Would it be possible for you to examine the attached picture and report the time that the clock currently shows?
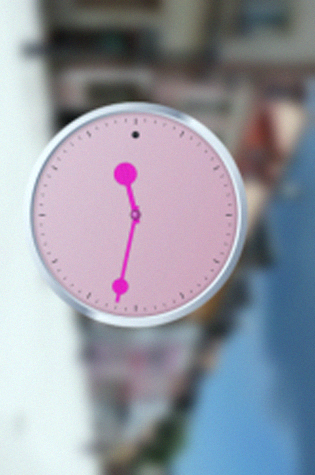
11:32
